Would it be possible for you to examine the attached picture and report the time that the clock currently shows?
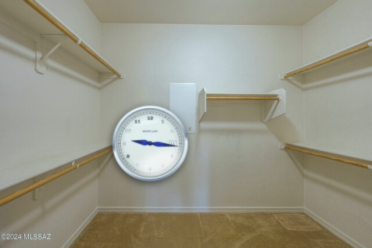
9:16
